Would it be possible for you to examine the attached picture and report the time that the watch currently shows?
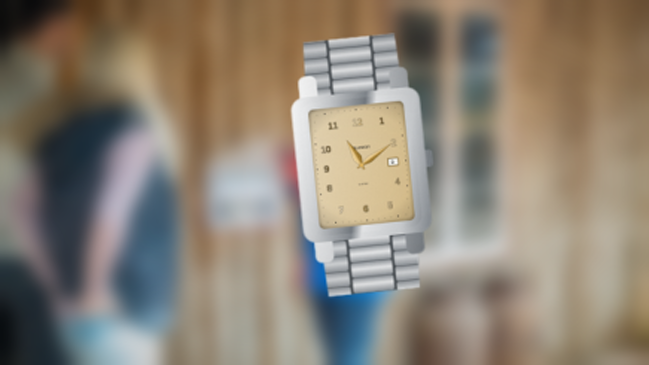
11:10
